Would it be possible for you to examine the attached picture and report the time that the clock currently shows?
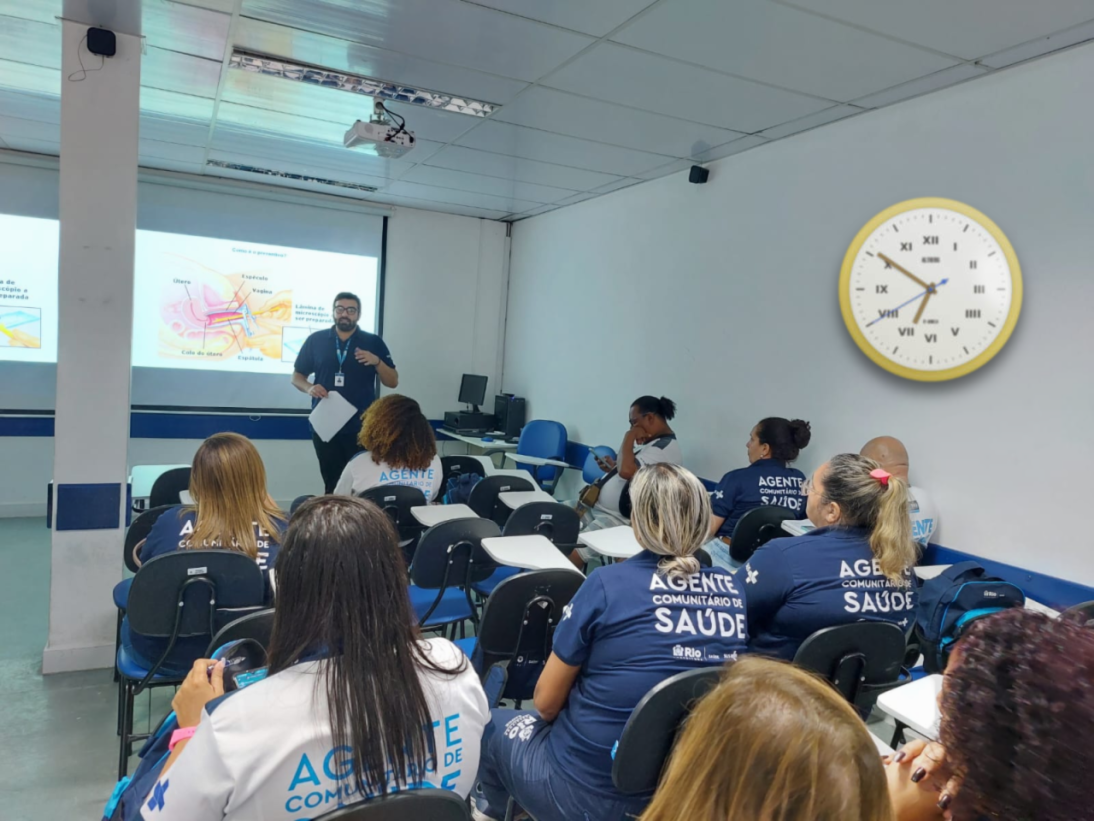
6:50:40
